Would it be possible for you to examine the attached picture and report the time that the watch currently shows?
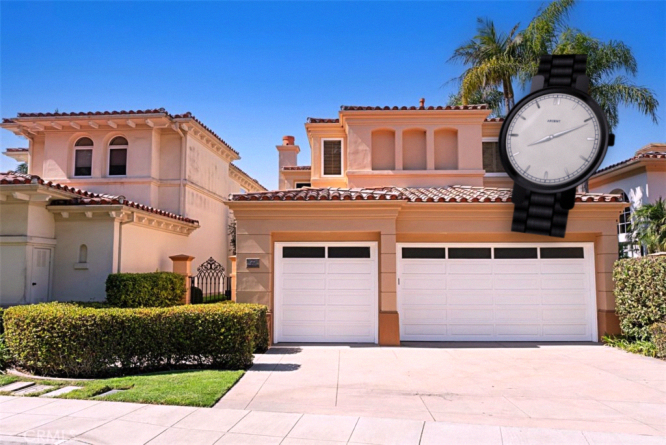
8:11
